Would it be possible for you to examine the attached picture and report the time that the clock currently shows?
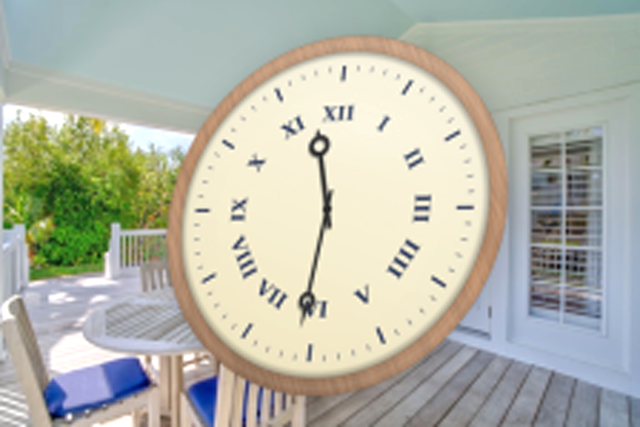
11:31
